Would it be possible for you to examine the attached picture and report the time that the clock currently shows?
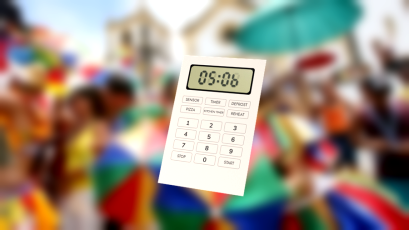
5:06
